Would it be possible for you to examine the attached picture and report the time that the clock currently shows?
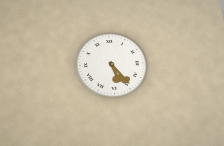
5:24
